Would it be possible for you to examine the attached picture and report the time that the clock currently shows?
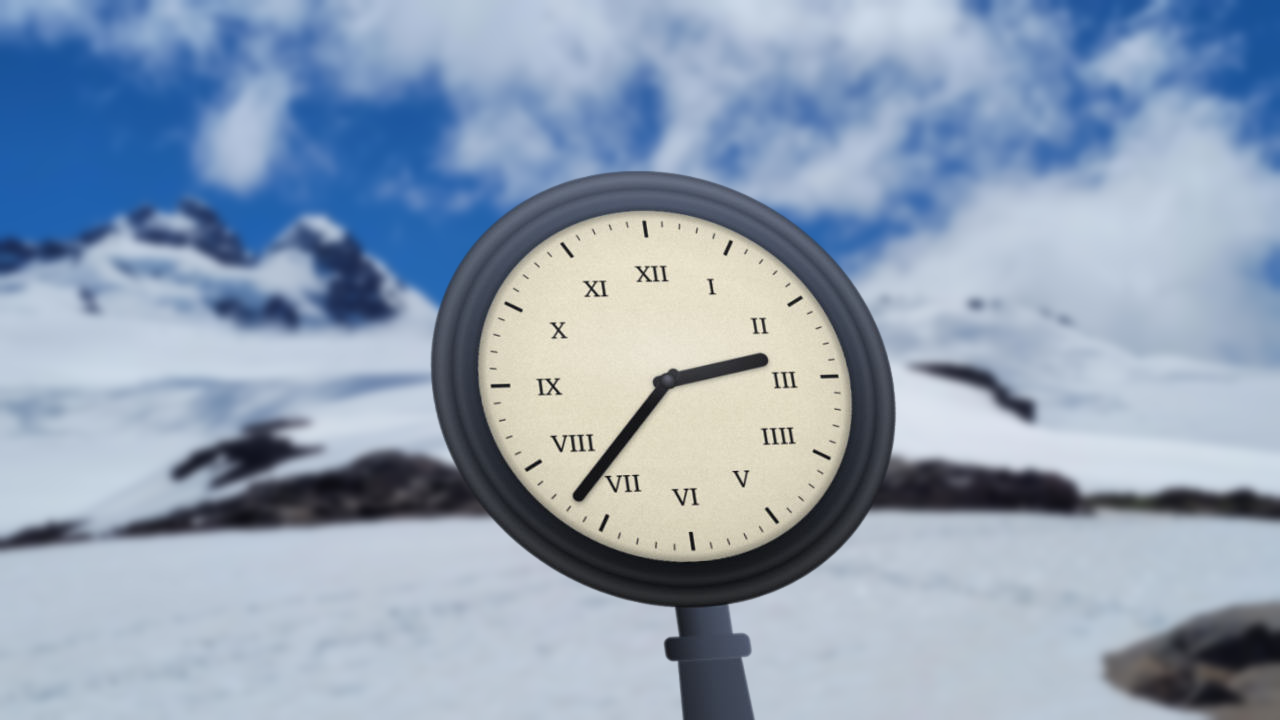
2:37
